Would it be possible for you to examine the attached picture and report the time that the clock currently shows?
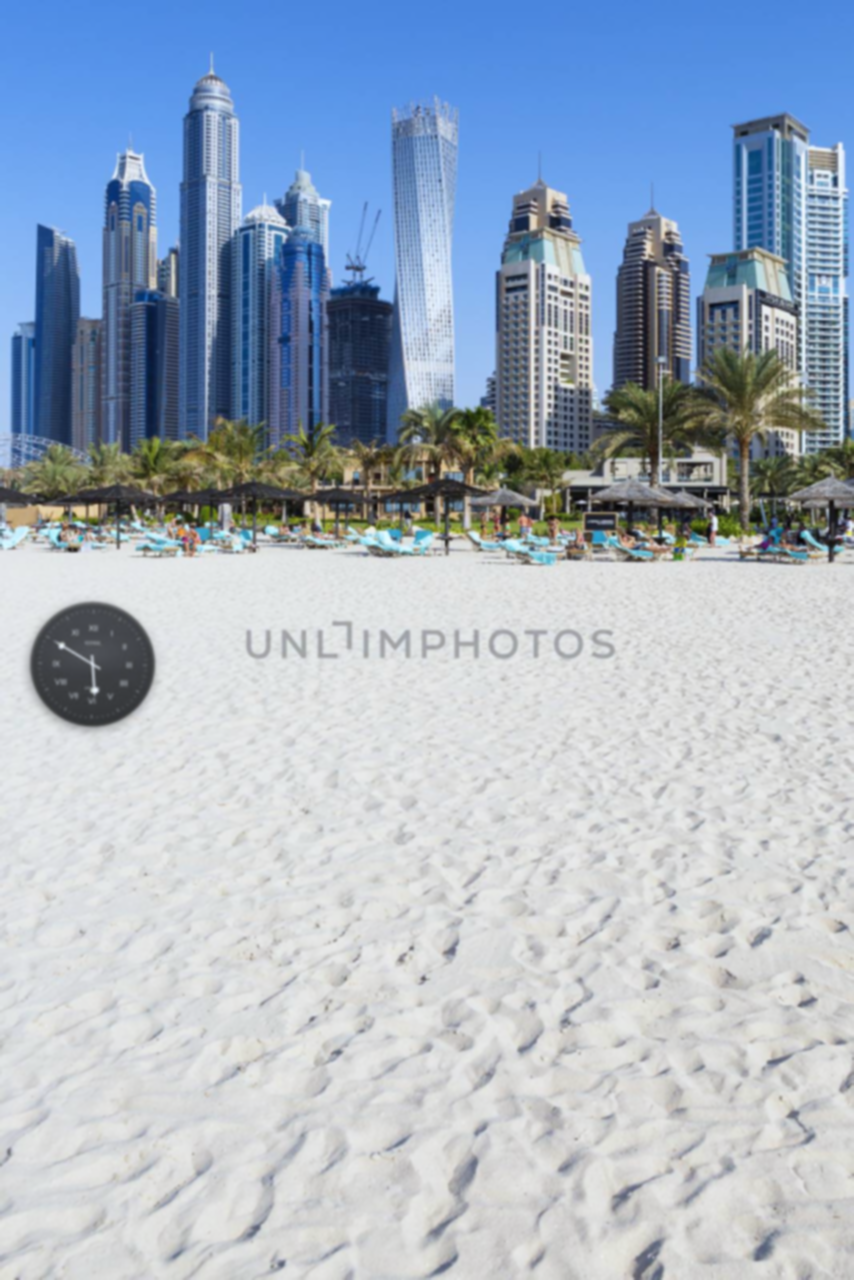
5:50
